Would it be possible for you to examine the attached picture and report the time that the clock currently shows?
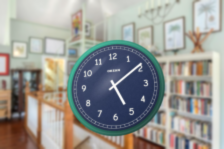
5:09
